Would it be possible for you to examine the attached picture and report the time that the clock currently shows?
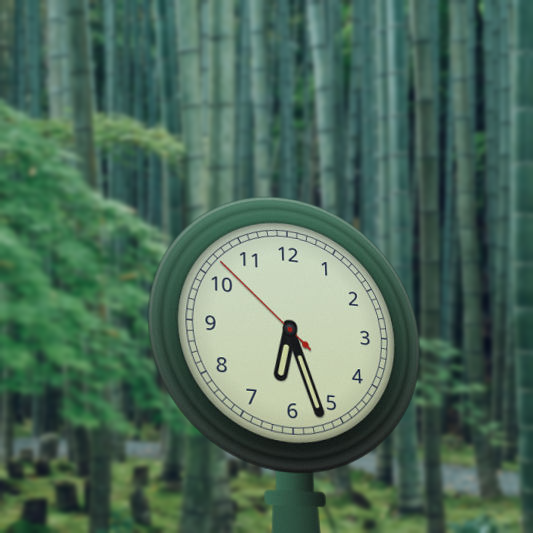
6:26:52
